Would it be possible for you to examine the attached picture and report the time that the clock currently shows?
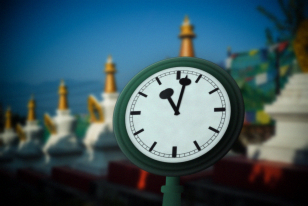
11:02
